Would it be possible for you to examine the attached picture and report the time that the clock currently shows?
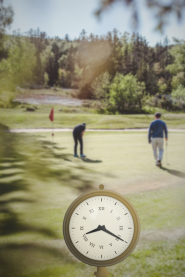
8:20
